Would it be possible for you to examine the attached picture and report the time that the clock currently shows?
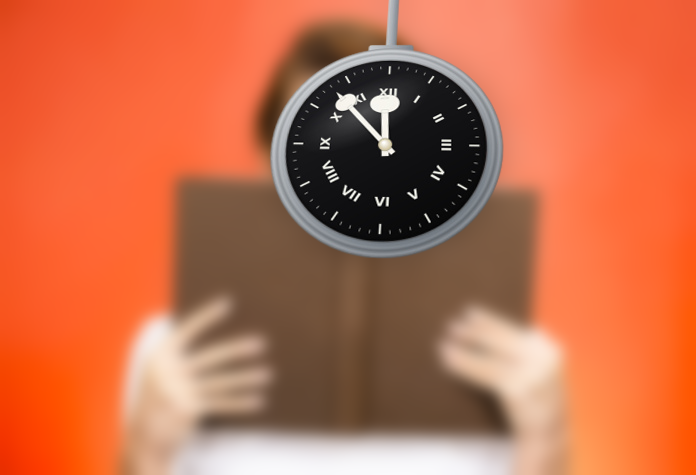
11:53
